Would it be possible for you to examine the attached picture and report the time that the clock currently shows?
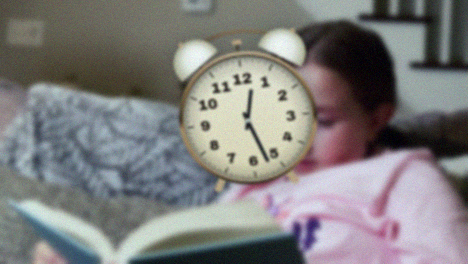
12:27
